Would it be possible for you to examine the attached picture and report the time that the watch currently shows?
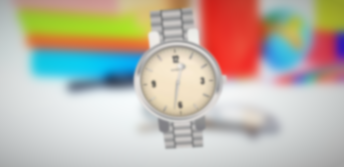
12:32
